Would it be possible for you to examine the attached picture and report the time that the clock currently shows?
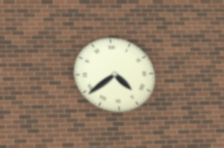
4:39
